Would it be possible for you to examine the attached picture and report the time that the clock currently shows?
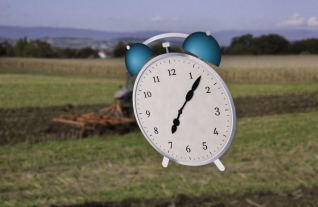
7:07
